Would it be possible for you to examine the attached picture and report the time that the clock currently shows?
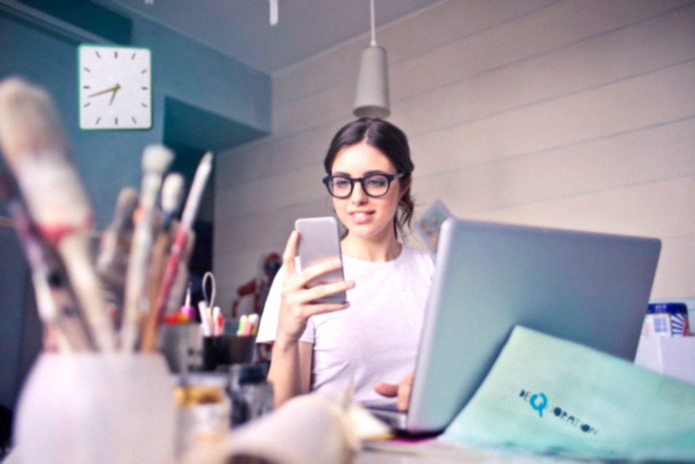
6:42
